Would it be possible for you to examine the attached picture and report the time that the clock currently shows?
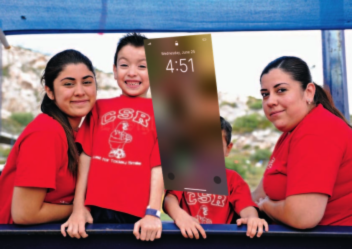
4:51
